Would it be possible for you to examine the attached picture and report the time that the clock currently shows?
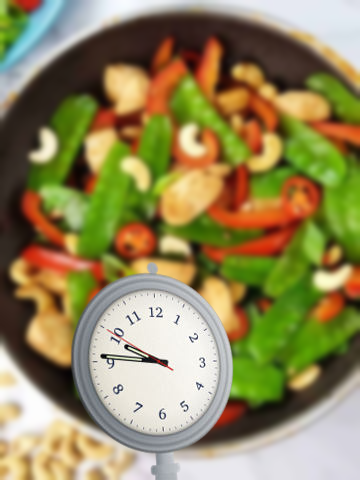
9:45:50
